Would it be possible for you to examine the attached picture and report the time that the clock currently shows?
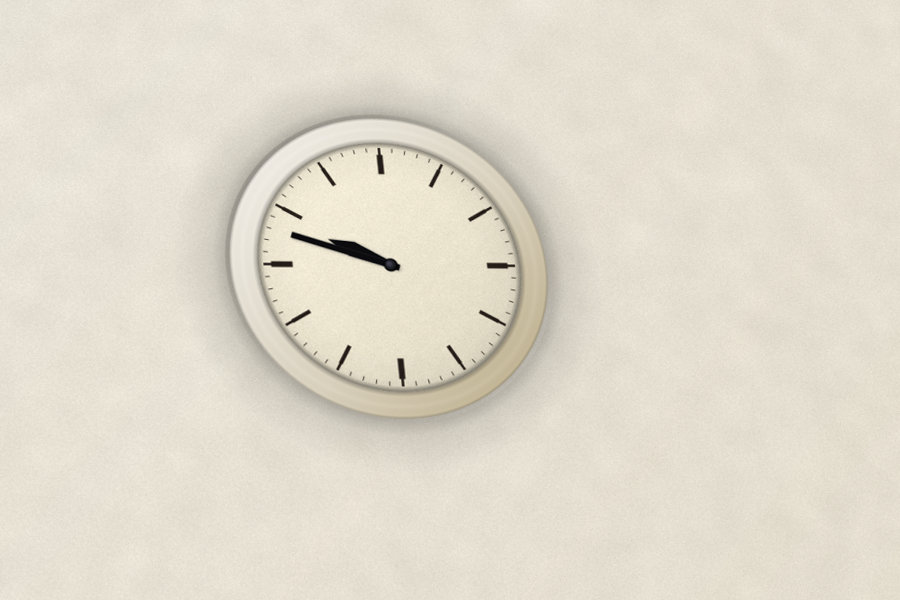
9:48
